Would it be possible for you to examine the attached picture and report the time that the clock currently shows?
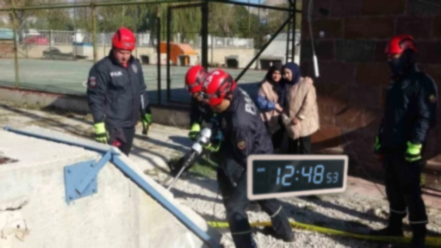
12:48
